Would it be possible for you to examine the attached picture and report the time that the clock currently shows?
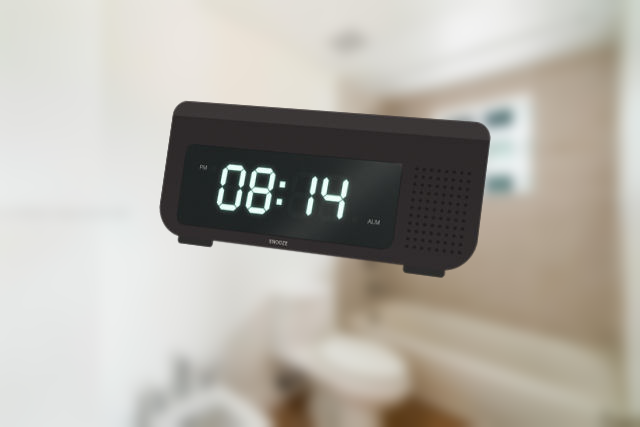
8:14
